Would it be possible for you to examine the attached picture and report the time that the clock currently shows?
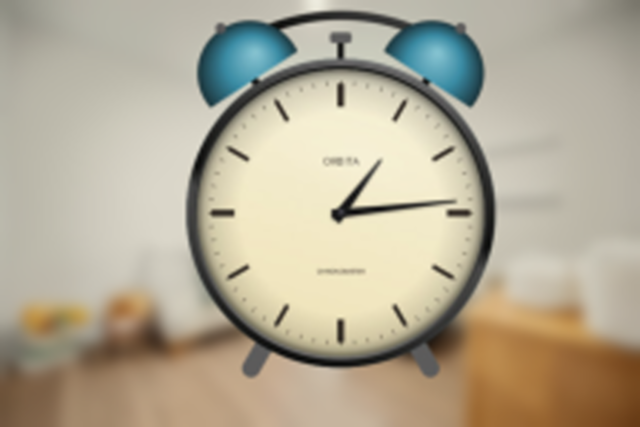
1:14
